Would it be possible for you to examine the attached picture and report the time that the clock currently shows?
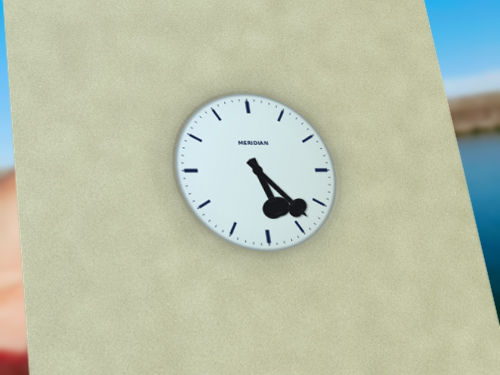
5:23
